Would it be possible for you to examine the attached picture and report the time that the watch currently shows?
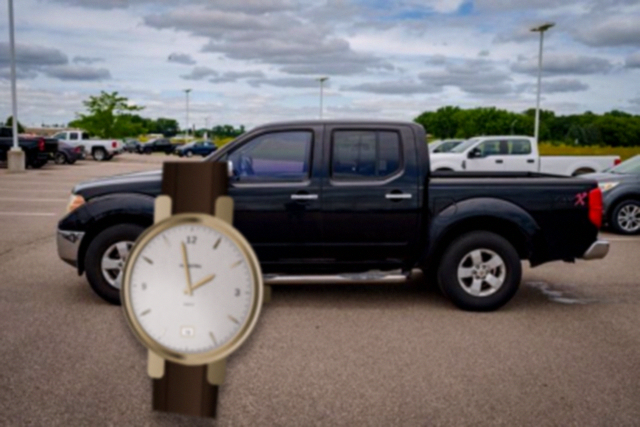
1:58
